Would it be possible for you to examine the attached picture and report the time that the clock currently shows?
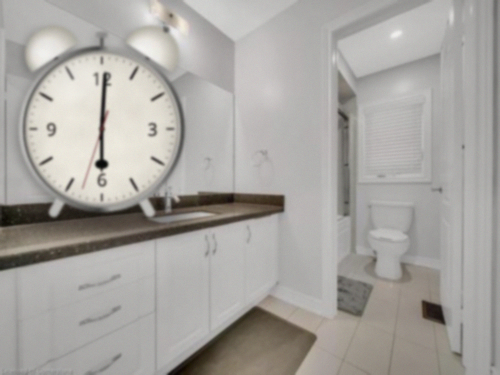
6:00:33
